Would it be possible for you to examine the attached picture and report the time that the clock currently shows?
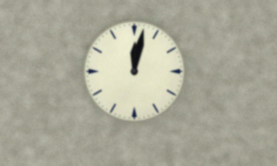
12:02
